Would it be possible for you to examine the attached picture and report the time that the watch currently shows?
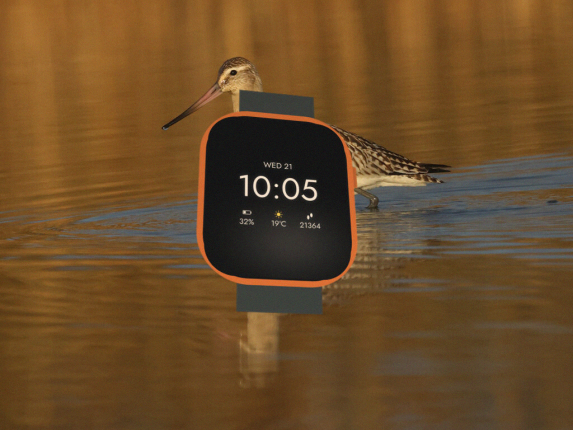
10:05
